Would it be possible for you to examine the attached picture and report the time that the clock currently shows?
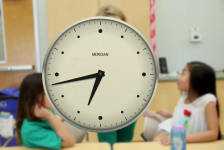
6:43
